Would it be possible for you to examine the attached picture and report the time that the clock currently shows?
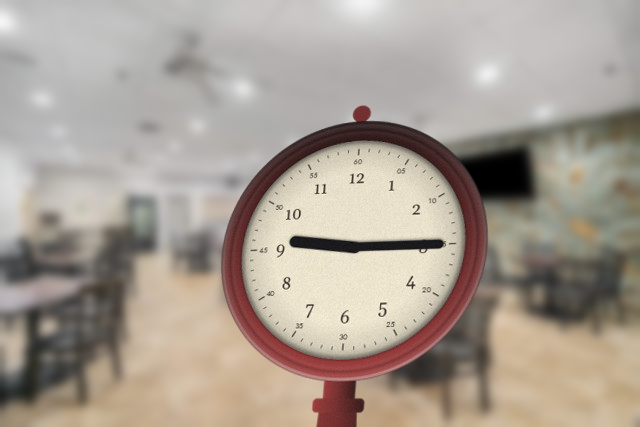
9:15
